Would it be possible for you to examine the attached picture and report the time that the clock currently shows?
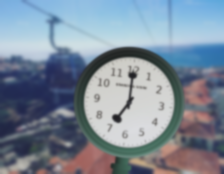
7:00
